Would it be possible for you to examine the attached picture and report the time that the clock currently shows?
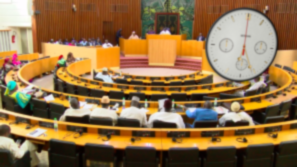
6:26
